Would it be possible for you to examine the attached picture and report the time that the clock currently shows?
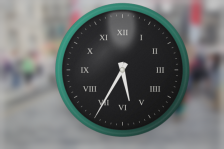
5:35
